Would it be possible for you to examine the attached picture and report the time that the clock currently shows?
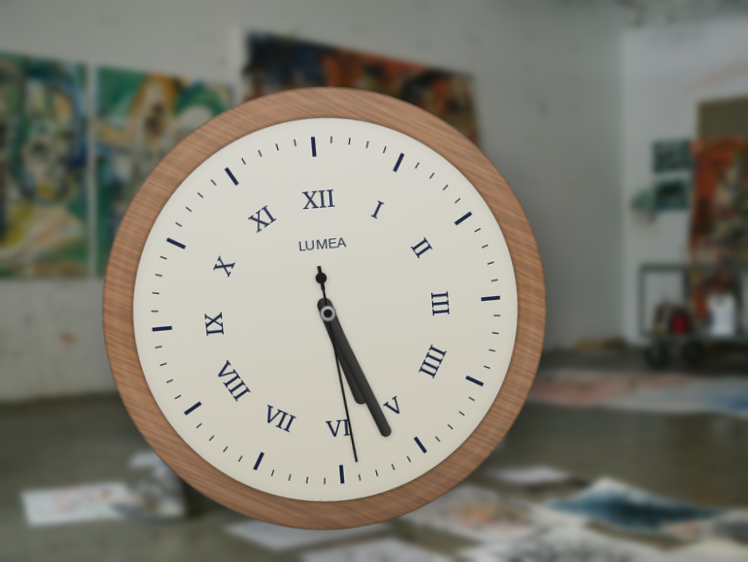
5:26:29
